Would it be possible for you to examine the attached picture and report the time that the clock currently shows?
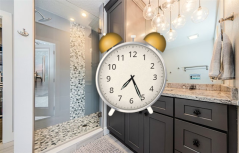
7:26
